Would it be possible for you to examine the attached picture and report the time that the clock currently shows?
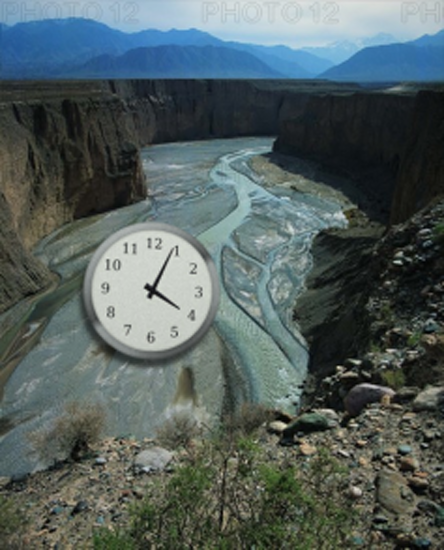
4:04
